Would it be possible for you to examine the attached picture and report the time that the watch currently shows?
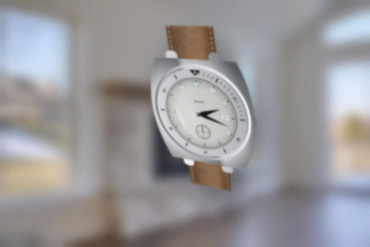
2:18
